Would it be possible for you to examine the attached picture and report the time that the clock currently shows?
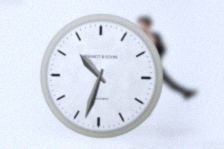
10:33
